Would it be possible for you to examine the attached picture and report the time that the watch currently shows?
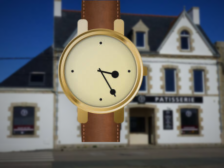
3:25
